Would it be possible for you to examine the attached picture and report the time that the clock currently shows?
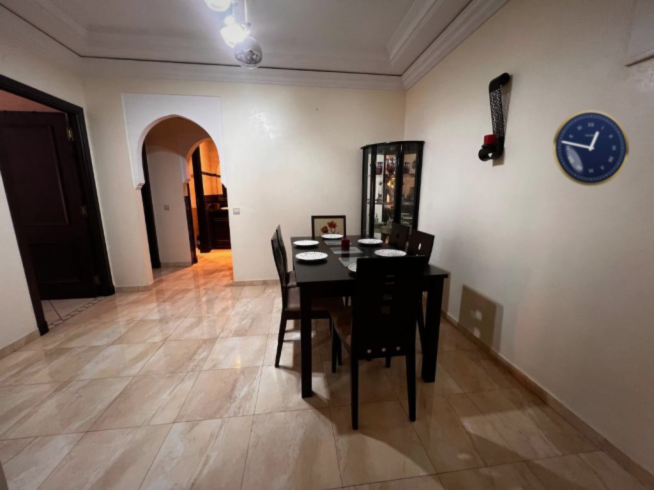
12:47
